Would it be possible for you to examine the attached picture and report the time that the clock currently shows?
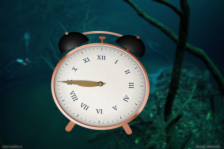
8:45
